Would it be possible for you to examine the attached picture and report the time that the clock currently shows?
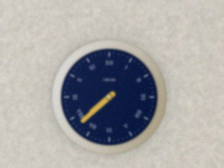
7:38
